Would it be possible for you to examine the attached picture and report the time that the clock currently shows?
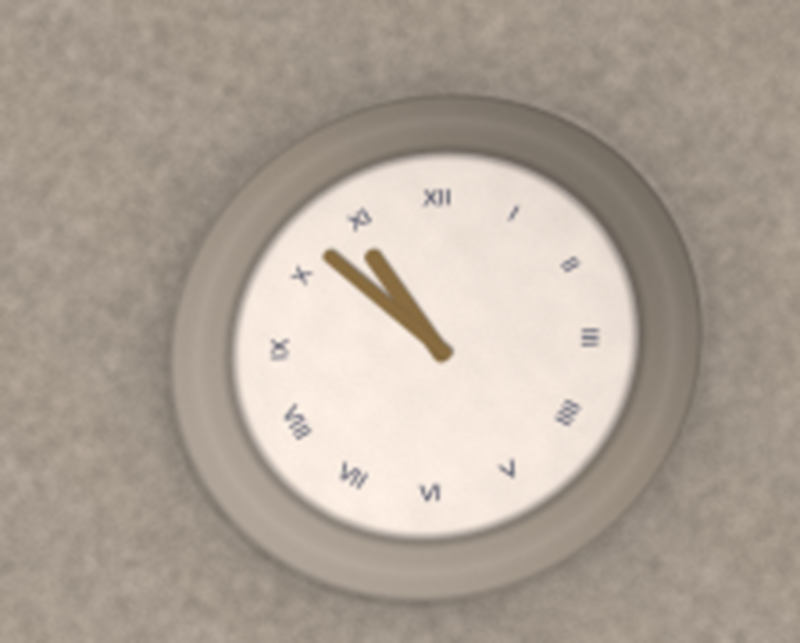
10:52
